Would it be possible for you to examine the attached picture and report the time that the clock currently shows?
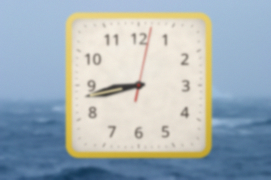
8:43:02
